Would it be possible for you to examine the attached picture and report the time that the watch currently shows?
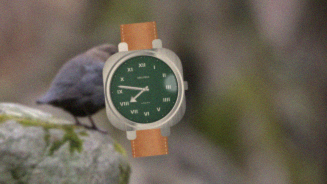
7:47
